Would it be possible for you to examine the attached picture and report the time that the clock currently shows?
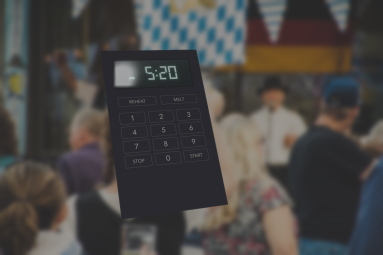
5:20
